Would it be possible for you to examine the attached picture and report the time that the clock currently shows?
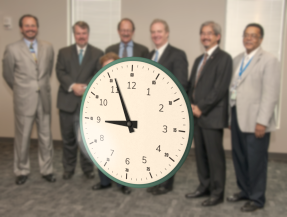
8:56
